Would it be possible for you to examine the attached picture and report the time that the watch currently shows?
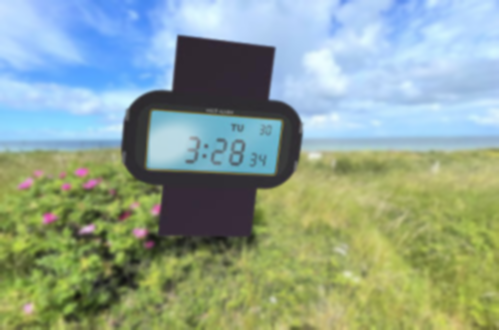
3:28:34
